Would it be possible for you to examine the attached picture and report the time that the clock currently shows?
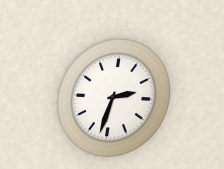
2:32
